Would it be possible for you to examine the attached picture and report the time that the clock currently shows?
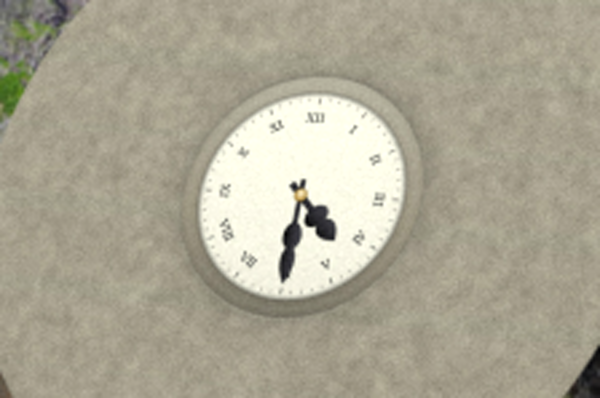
4:30
